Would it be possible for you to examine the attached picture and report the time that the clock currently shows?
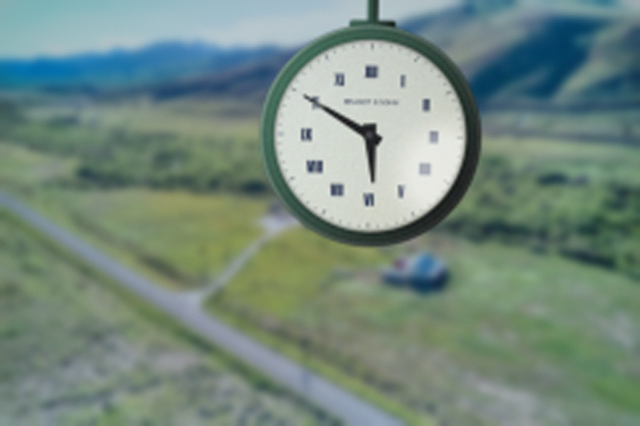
5:50
